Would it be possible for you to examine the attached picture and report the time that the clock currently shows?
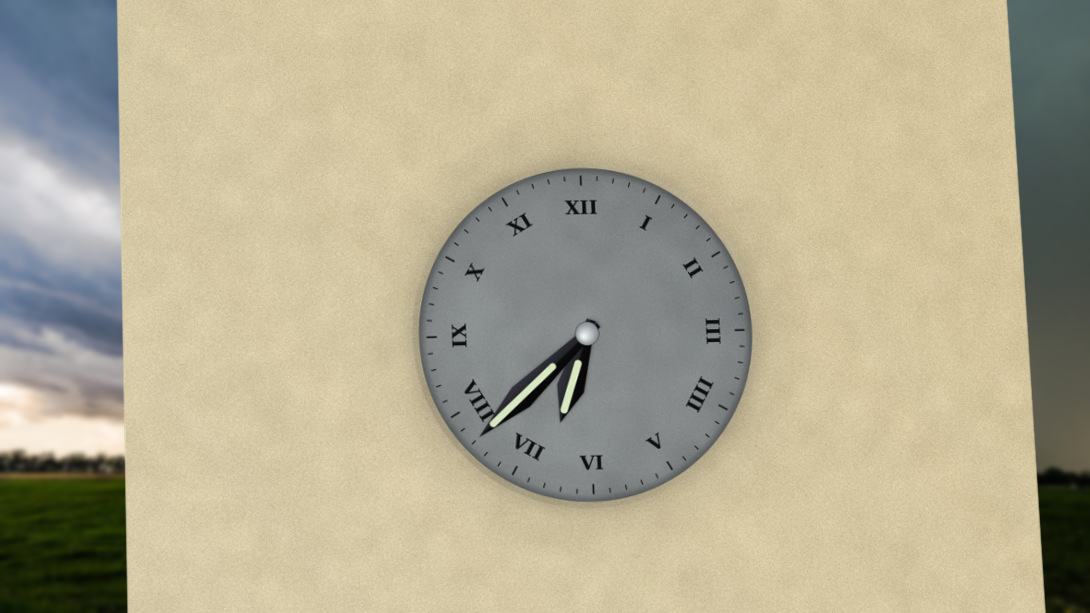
6:38
